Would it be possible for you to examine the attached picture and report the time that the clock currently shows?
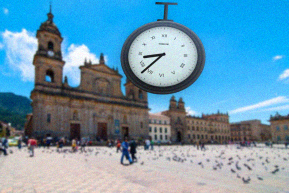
8:37
